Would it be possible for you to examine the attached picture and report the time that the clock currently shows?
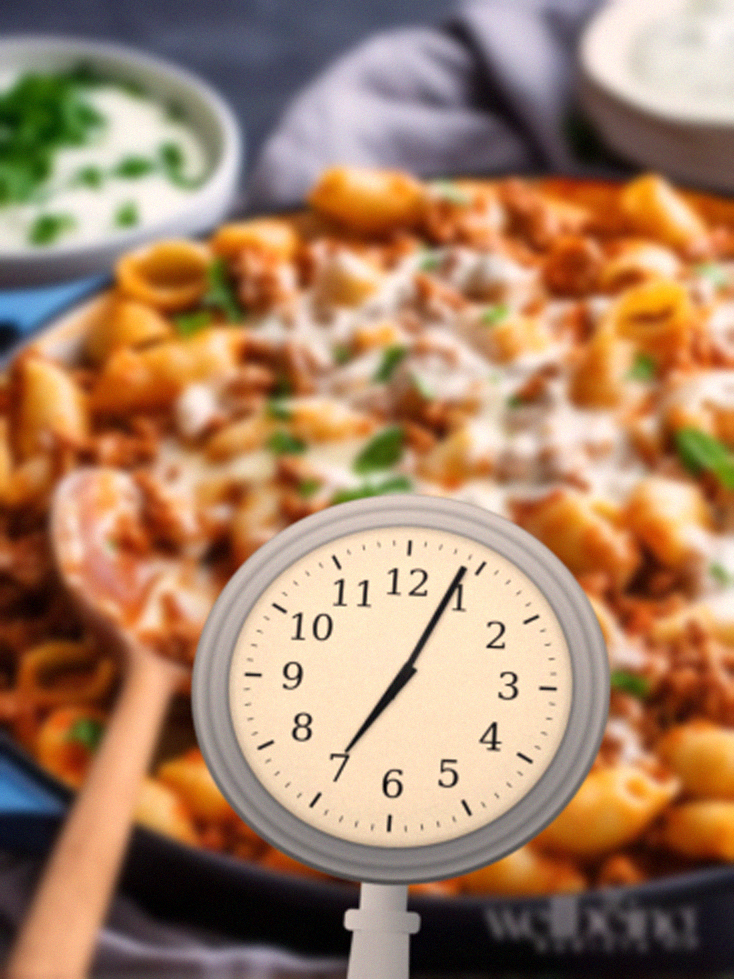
7:04
